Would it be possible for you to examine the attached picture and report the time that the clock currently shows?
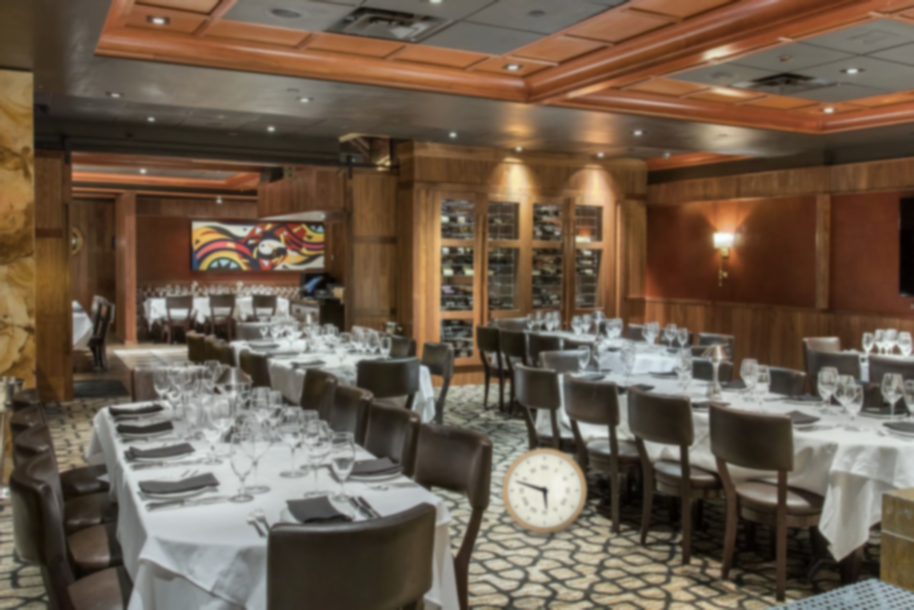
5:48
